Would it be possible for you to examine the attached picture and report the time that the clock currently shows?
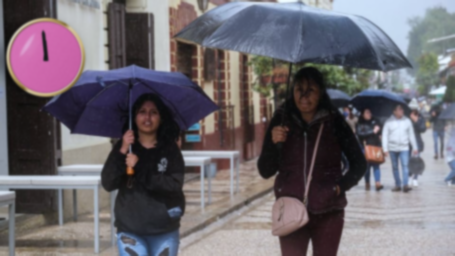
11:59
